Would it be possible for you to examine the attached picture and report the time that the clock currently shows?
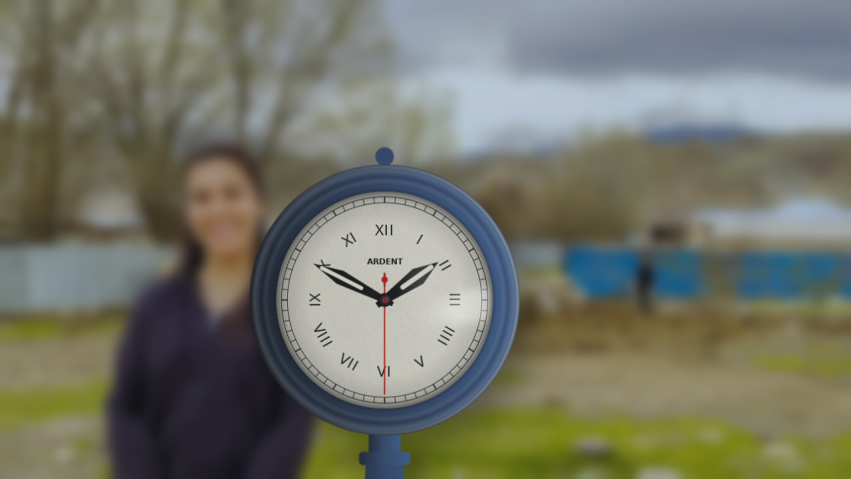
1:49:30
